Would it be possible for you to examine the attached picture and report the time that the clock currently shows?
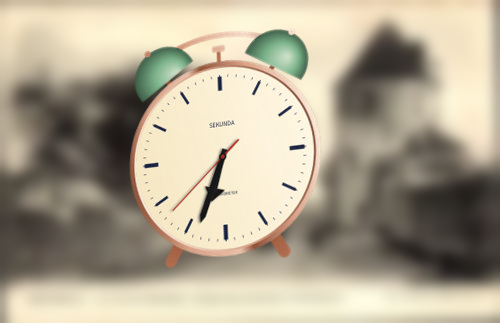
6:33:38
